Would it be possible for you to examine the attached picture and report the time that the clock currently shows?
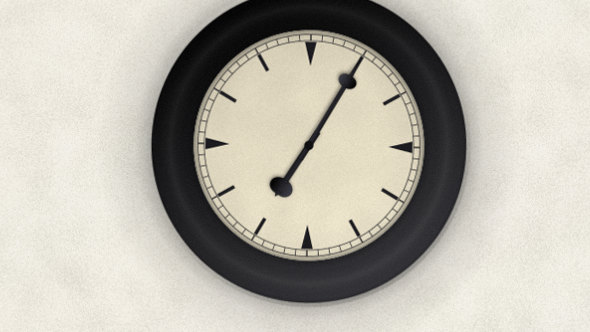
7:05
